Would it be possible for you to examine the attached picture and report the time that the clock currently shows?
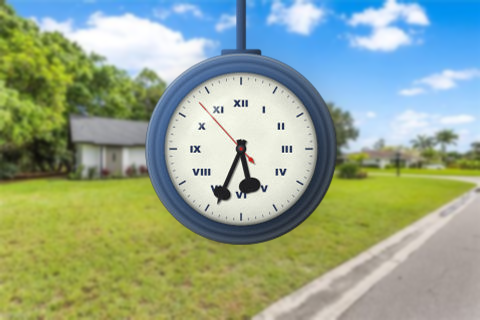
5:33:53
